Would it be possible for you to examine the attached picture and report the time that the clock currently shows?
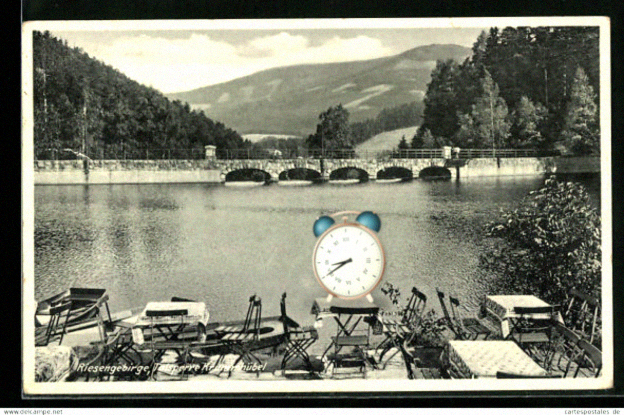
8:40
